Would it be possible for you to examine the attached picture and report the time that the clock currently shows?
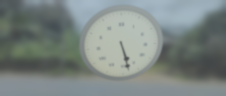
5:28
